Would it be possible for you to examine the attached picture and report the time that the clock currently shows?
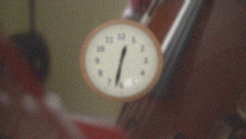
12:32
